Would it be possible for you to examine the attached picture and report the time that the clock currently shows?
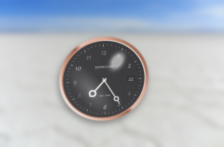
7:25
